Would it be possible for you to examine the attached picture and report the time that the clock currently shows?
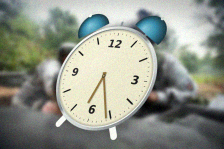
6:26
